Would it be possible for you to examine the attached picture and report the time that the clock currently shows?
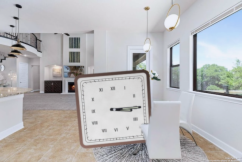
3:15
